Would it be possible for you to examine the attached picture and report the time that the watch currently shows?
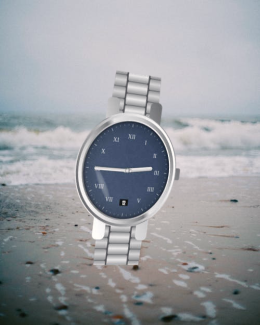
2:45
